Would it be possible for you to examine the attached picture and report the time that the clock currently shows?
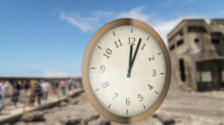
12:03
